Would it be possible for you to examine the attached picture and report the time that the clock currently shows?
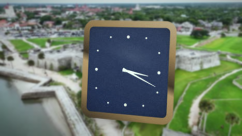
3:19
